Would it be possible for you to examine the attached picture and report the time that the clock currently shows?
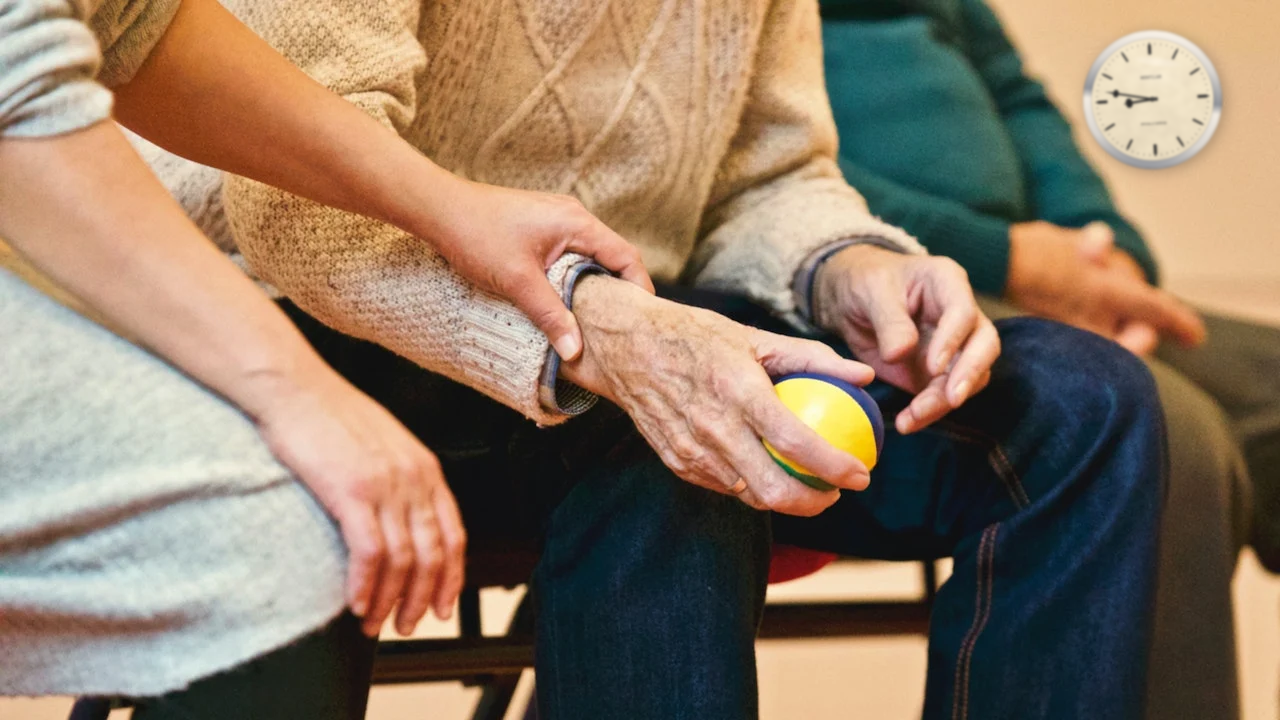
8:47
